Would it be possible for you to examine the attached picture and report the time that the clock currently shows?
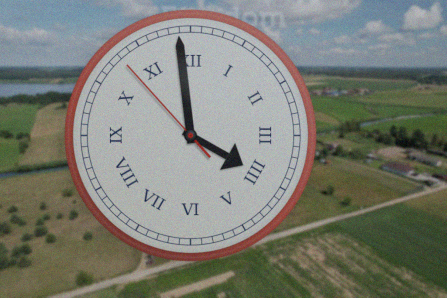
3:58:53
